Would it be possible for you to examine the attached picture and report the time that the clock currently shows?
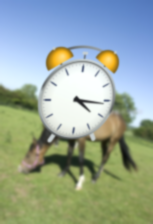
4:16
